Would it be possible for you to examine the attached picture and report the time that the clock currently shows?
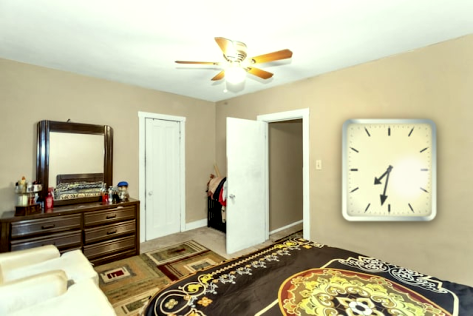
7:32
